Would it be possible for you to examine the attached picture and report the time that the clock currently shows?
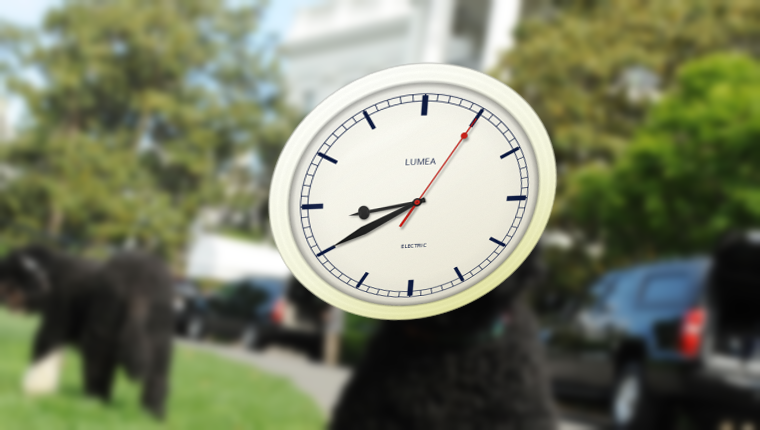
8:40:05
